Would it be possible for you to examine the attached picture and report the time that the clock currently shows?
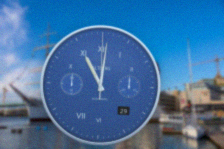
11:01
